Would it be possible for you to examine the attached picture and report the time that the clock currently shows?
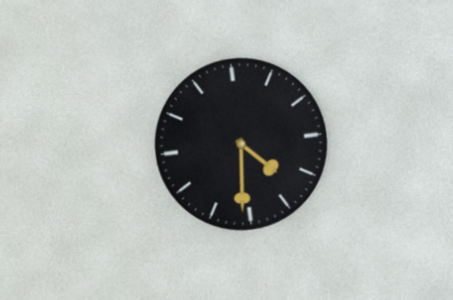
4:31
